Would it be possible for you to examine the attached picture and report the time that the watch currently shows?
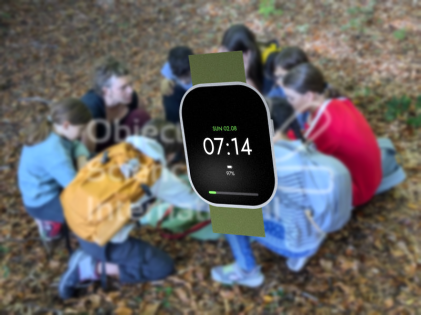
7:14
